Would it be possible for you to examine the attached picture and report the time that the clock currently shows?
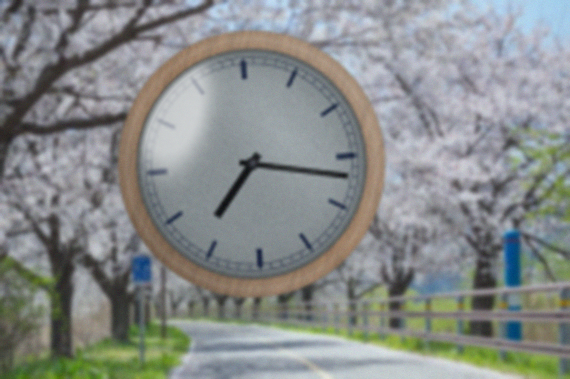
7:17
